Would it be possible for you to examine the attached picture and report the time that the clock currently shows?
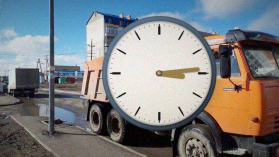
3:14
